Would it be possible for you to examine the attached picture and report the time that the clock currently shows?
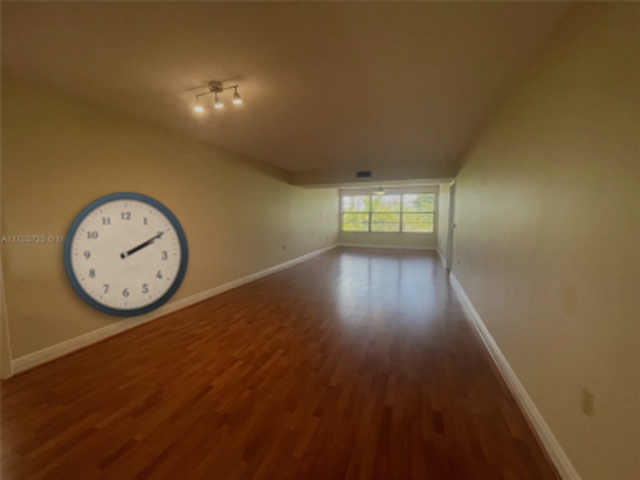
2:10
